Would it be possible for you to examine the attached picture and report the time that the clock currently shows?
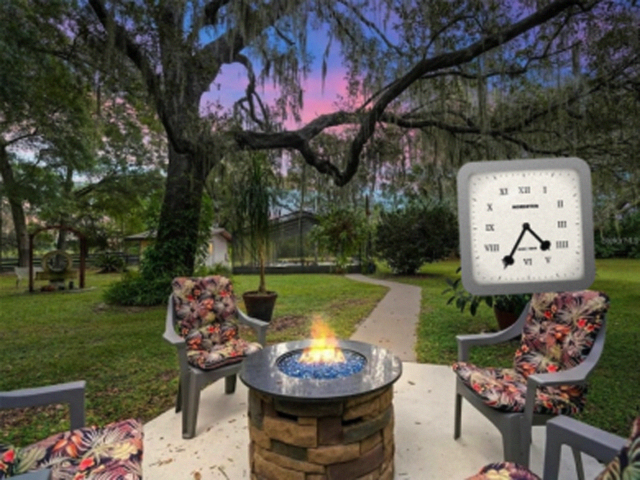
4:35
